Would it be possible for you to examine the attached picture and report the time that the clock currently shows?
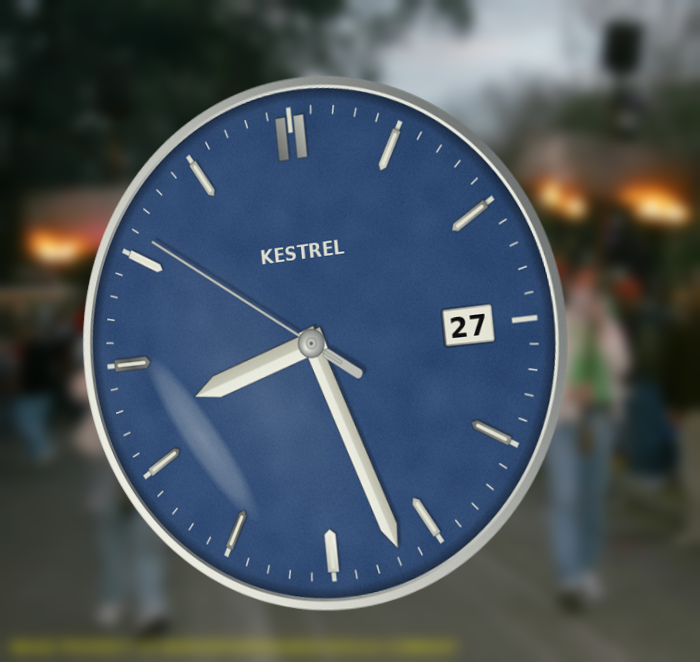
8:26:51
